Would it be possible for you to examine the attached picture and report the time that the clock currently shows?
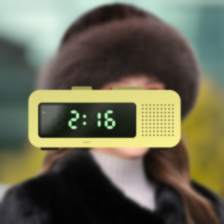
2:16
